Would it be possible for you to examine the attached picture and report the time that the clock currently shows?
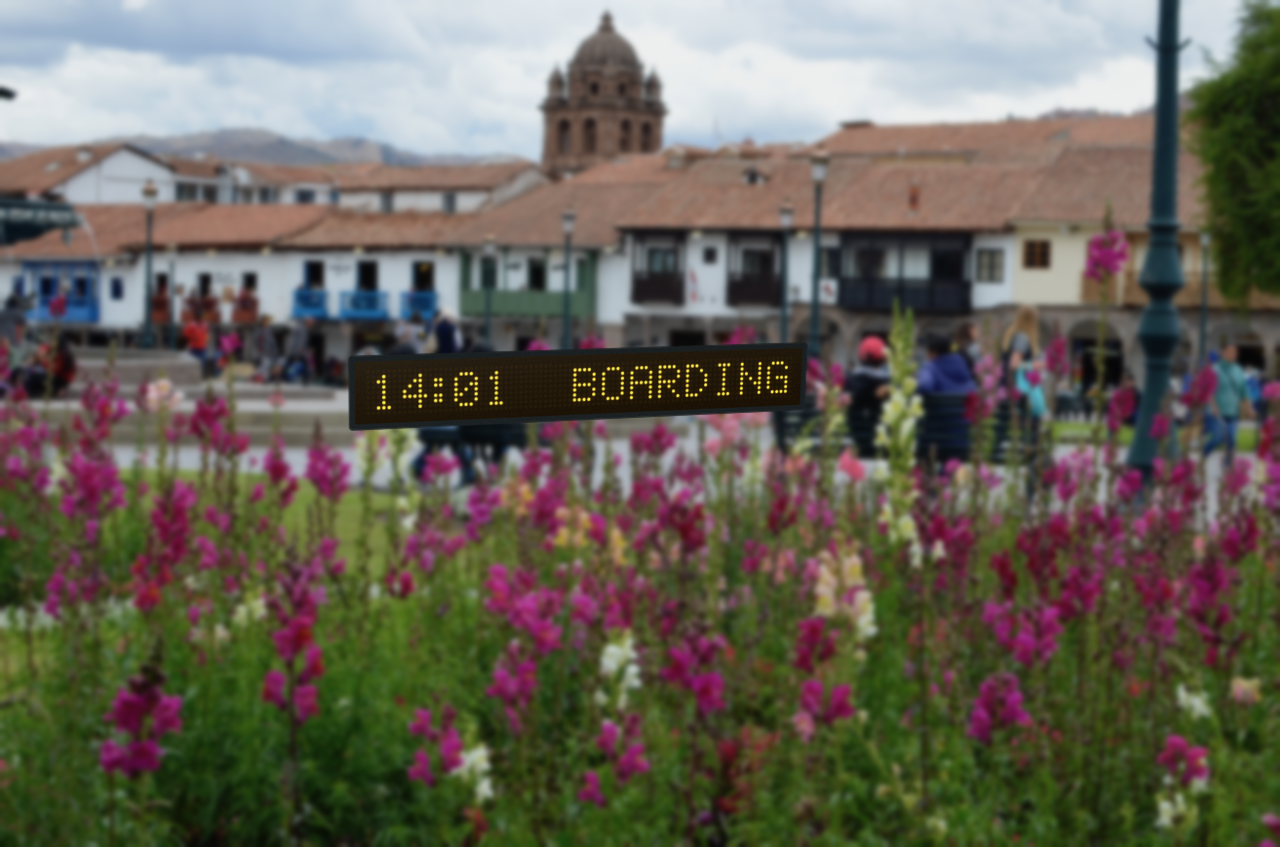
14:01
